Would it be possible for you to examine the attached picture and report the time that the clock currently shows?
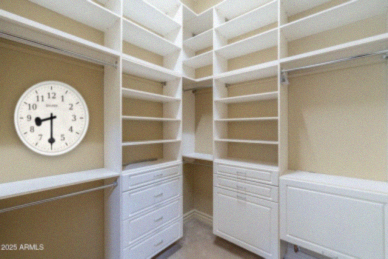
8:30
